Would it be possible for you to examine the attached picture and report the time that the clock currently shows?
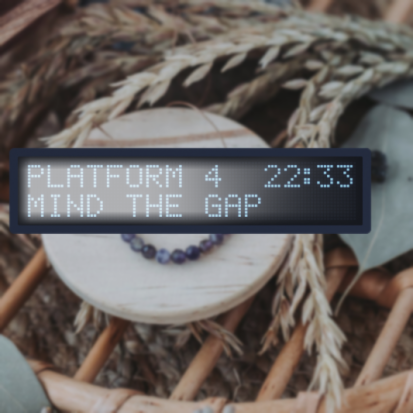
22:33
